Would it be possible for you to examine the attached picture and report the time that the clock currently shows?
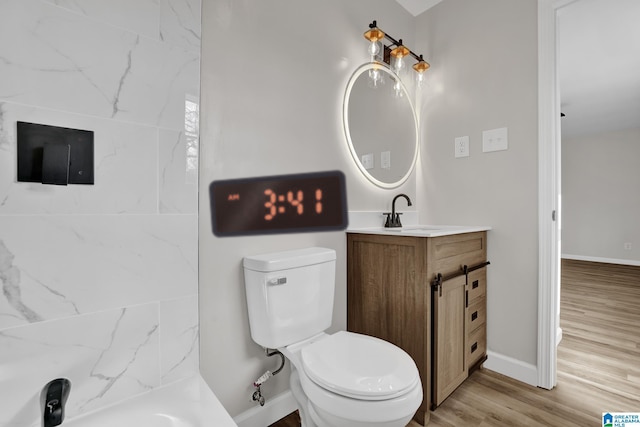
3:41
